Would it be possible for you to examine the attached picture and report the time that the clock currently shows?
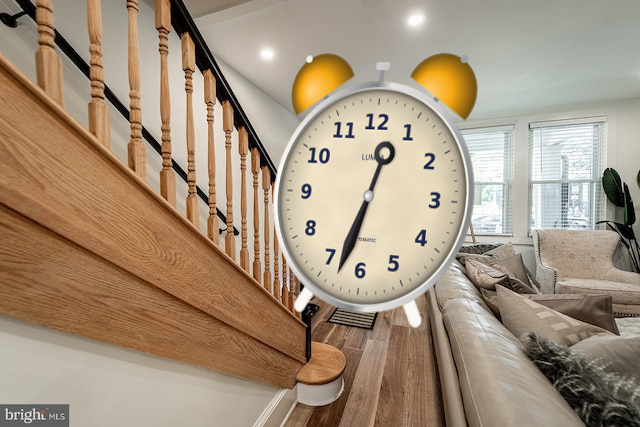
12:33
